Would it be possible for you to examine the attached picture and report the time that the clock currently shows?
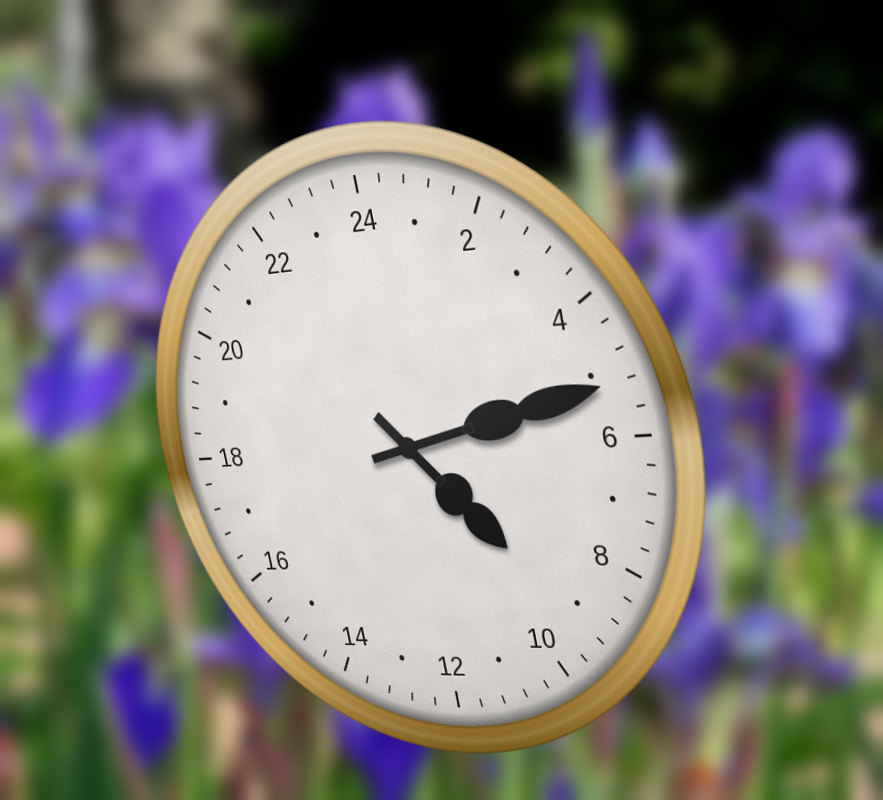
9:13
